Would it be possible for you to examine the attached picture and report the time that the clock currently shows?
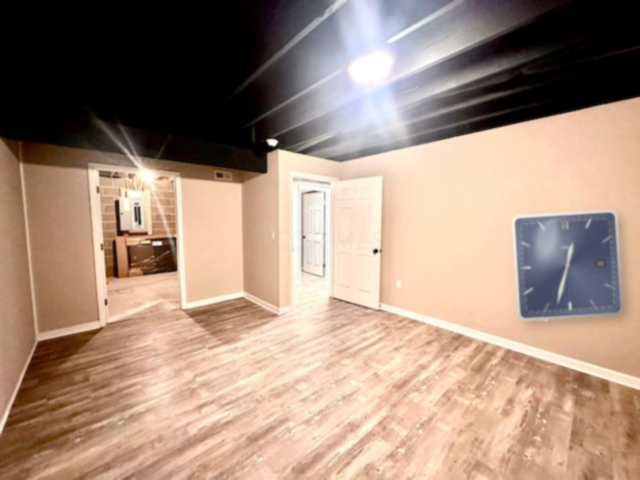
12:33
